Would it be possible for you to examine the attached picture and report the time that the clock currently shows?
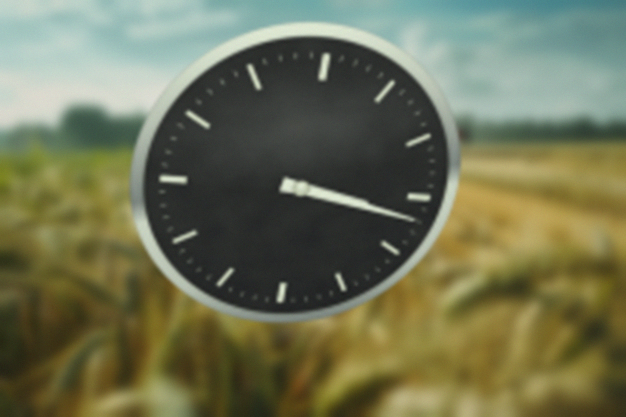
3:17
